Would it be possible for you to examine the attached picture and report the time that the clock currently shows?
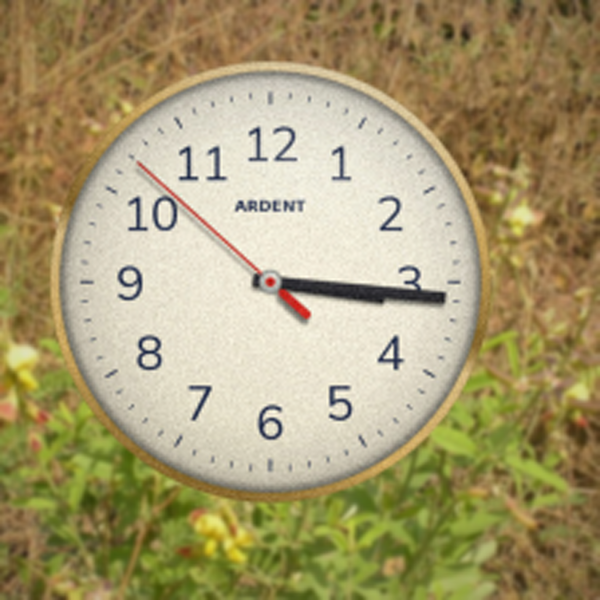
3:15:52
